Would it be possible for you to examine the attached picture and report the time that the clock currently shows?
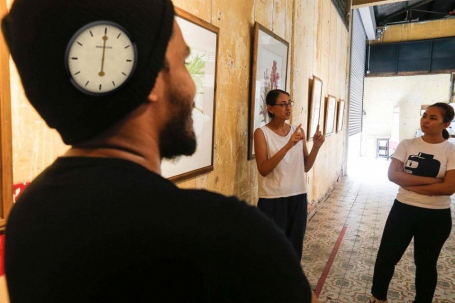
6:00
